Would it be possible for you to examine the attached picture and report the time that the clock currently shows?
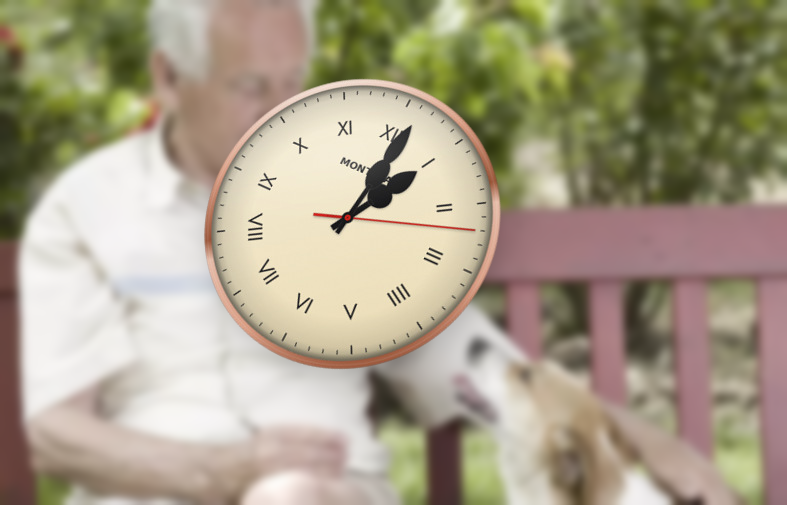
1:01:12
